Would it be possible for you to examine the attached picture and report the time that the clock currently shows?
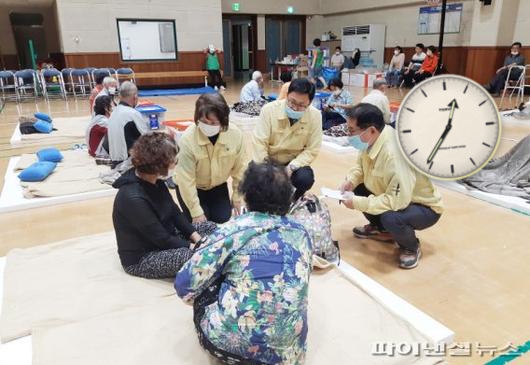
12:36
